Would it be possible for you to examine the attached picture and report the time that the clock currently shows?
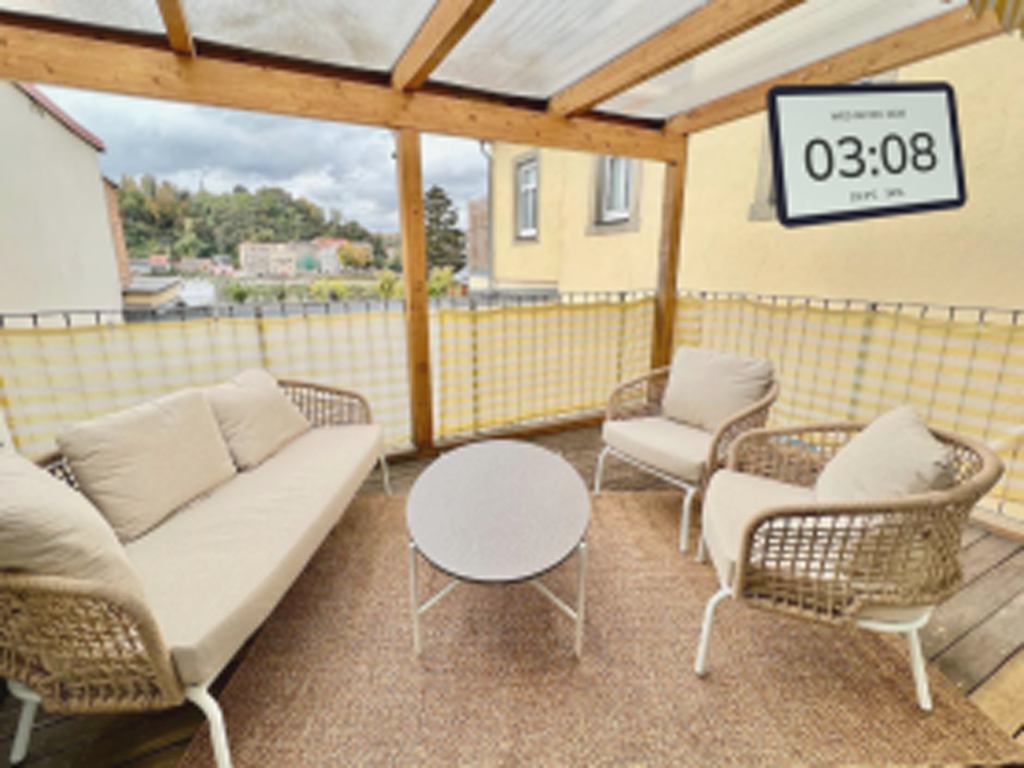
3:08
